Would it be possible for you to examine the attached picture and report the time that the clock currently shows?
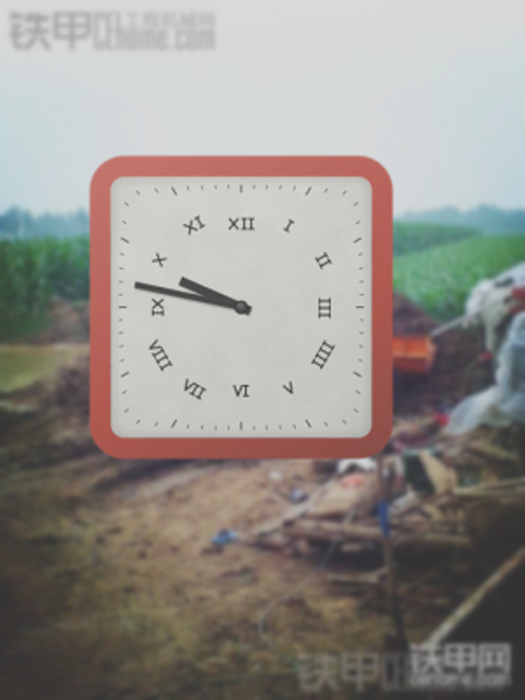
9:47
